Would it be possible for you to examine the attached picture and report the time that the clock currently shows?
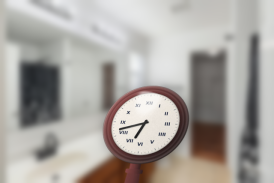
6:42
